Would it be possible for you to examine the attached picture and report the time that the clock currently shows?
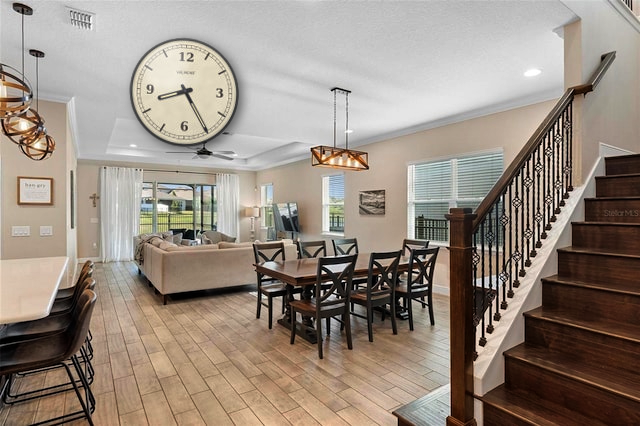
8:25
